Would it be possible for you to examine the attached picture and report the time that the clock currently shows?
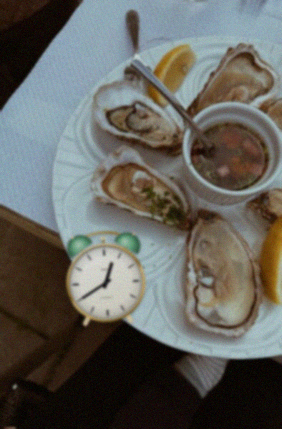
12:40
